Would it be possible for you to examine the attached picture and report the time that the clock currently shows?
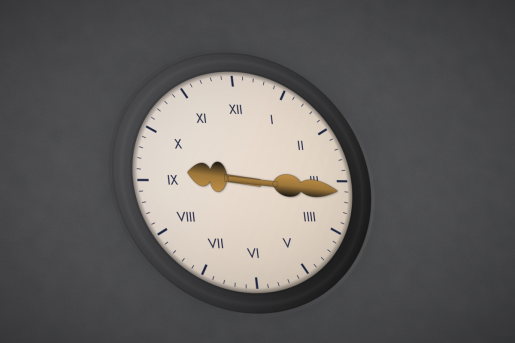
9:16
